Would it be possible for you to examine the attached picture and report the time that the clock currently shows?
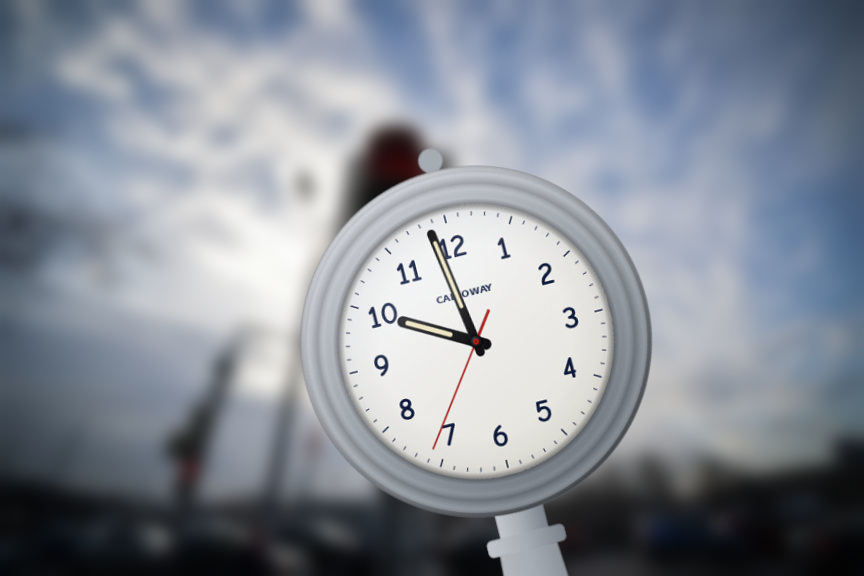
9:58:36
